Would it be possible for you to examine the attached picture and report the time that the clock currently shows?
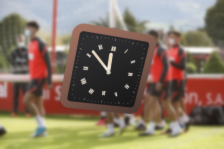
11:52
